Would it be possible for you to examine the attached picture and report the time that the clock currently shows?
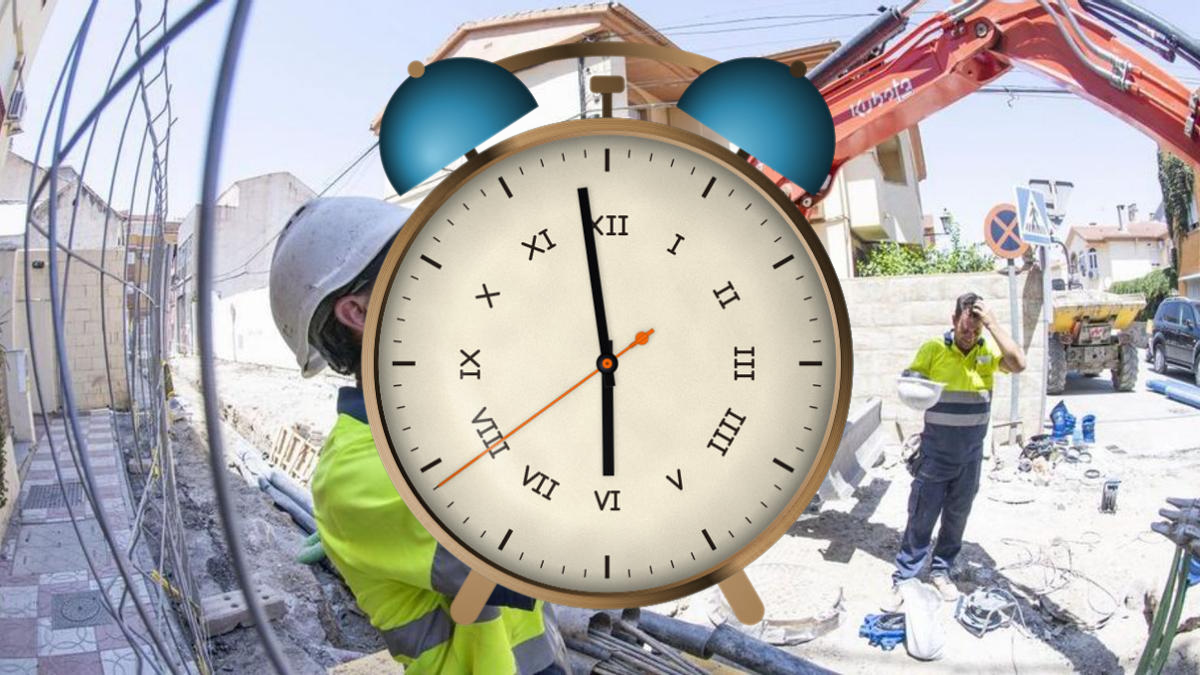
5:58:39
